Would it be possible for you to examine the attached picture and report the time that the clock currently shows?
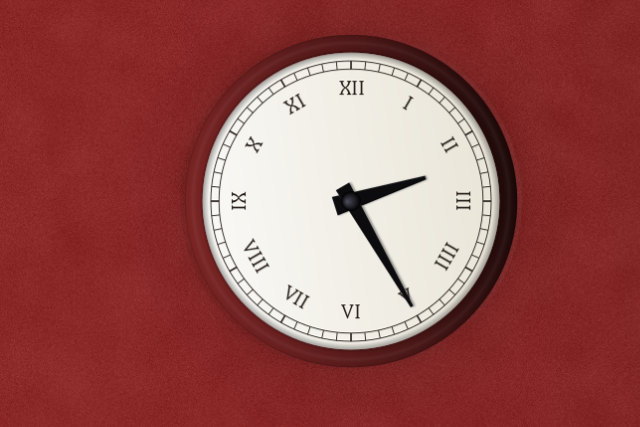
2:25
